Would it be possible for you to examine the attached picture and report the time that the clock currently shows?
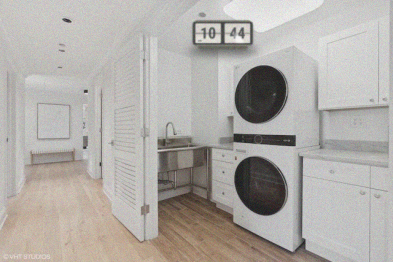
10:44
